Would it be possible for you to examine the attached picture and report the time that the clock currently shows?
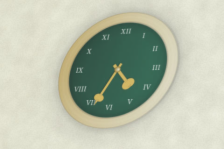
4:34
